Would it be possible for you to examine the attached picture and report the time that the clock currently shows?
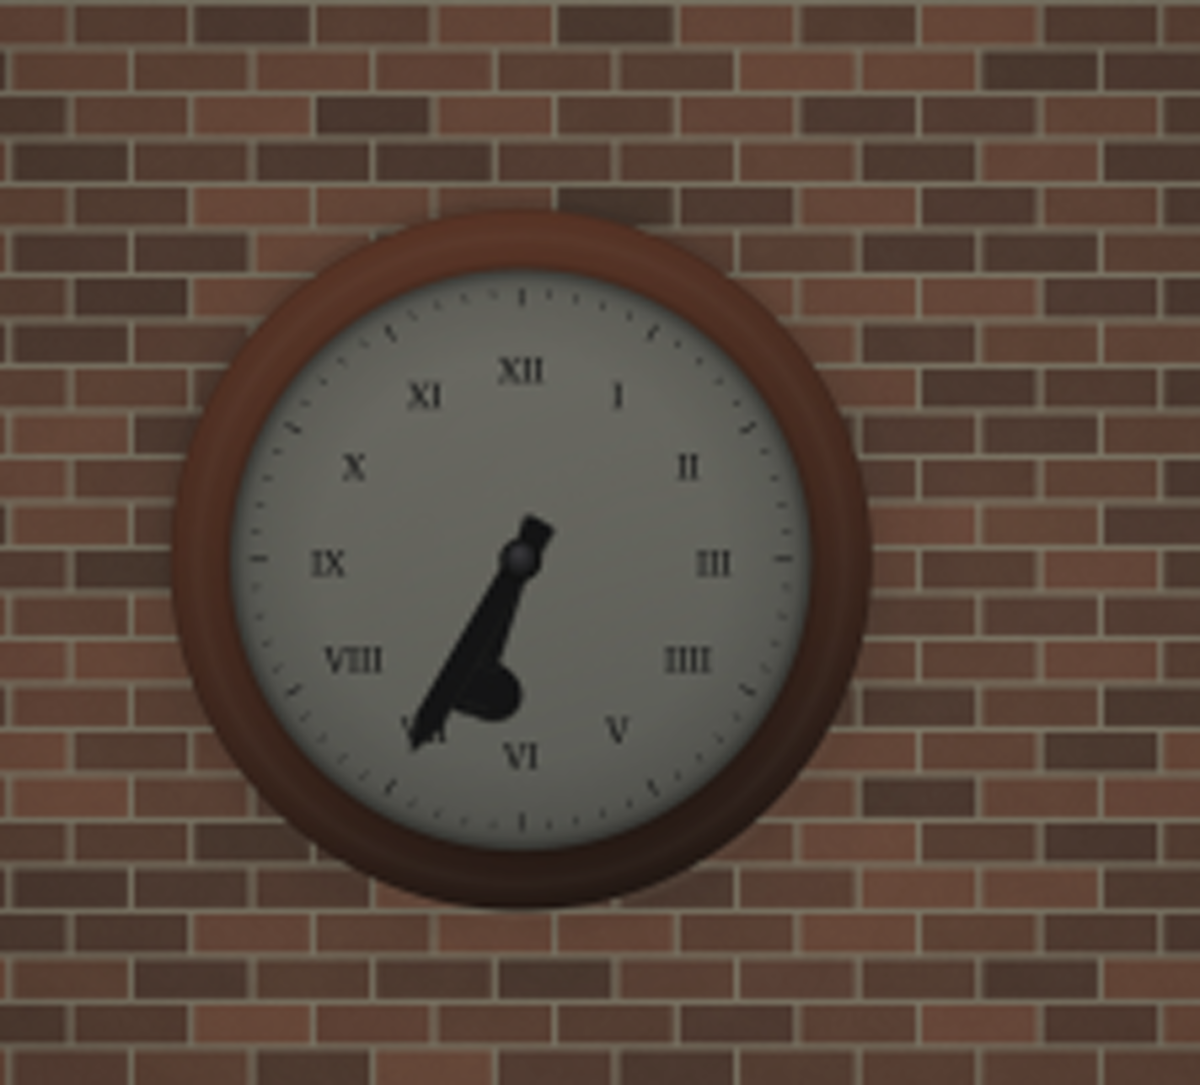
6:35
